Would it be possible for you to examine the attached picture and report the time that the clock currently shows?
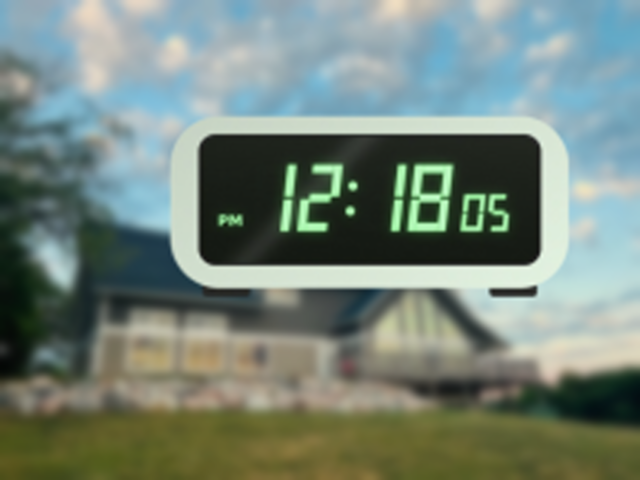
12:18:05
